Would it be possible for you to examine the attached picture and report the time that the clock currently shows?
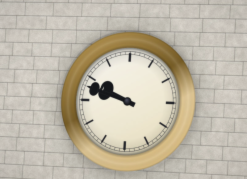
9:48
